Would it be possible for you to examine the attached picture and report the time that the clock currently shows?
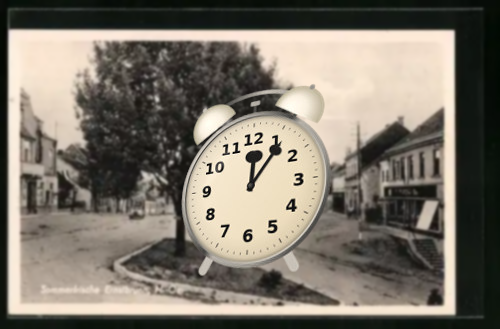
12:06
